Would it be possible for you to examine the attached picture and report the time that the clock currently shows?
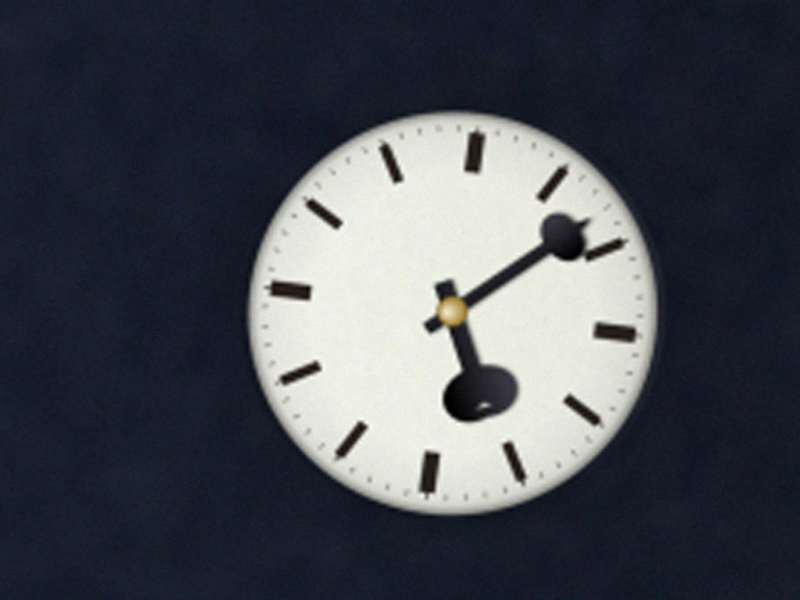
5:08
